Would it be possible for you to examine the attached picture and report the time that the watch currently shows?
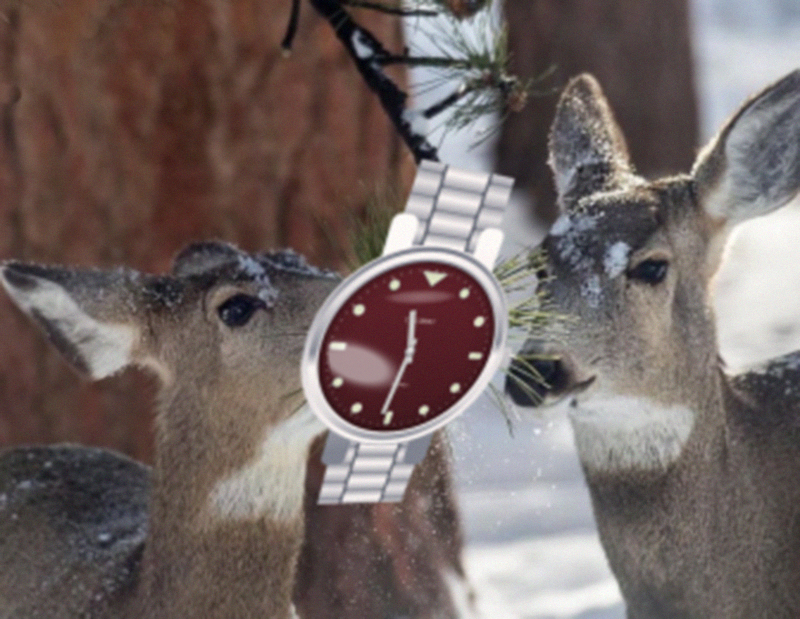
11:31
